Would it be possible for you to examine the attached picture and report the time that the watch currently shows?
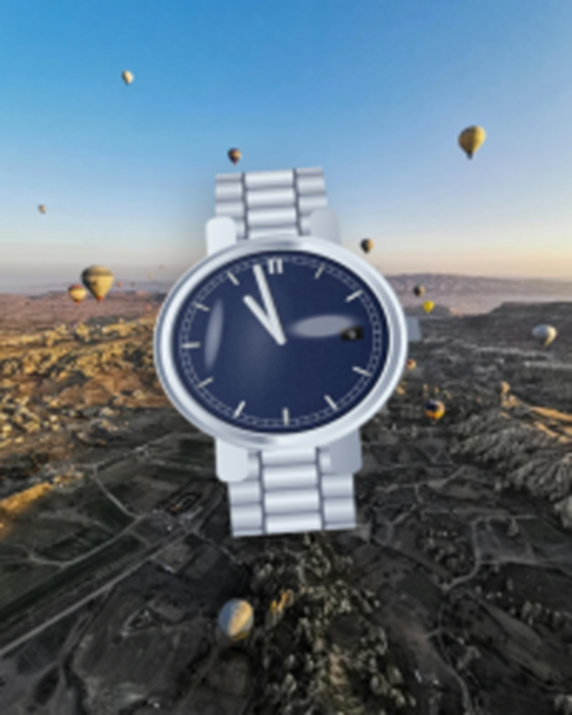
10:58
